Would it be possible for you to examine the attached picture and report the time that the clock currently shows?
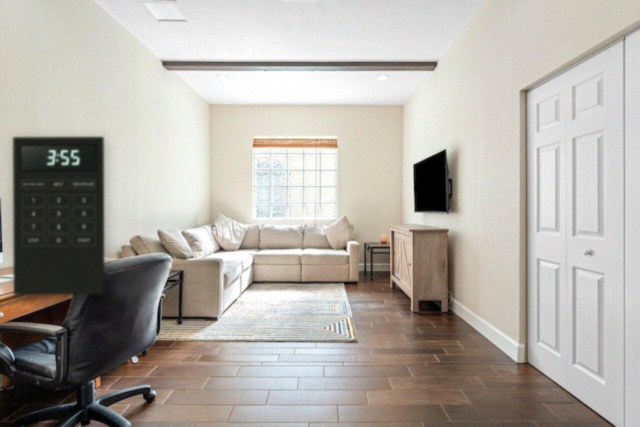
3:55
